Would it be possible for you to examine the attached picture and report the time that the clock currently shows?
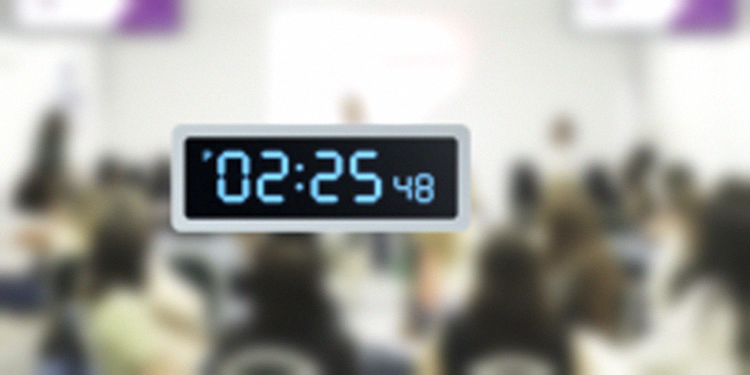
2:25:48
